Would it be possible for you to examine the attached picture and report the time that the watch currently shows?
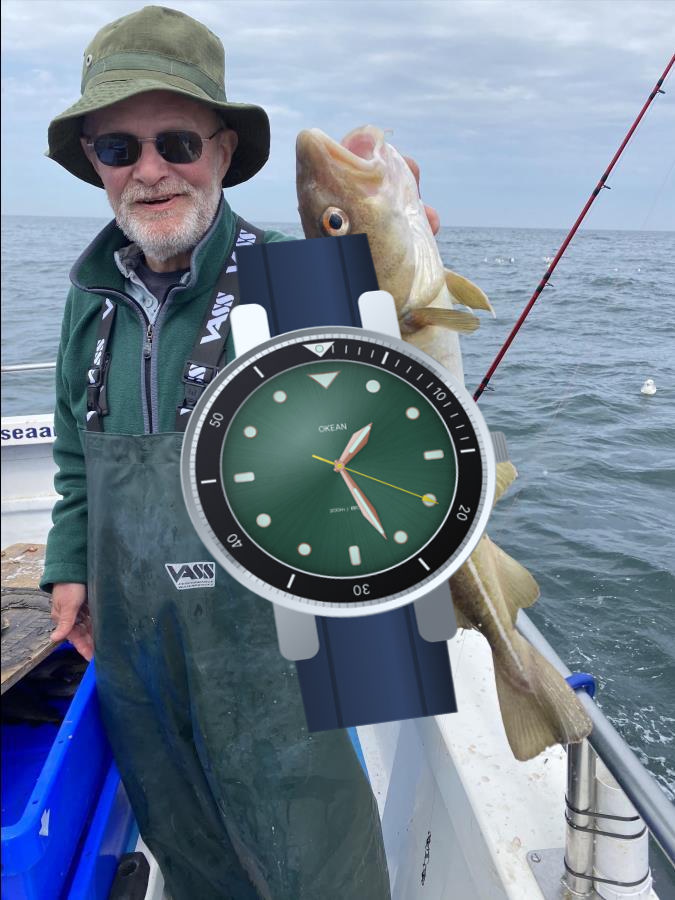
1:26:20
